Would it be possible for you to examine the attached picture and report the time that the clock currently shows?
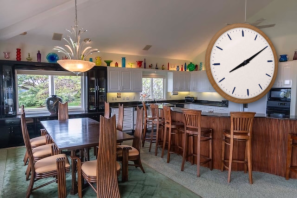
8:10
